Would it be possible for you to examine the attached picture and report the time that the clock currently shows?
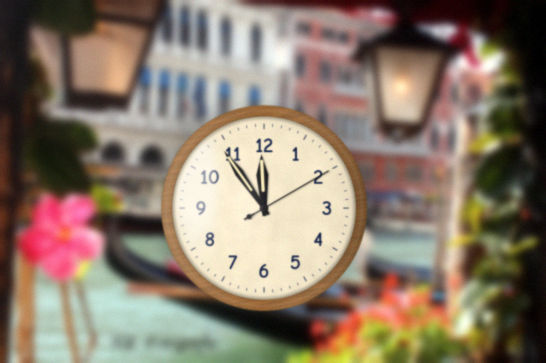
11:54:10
